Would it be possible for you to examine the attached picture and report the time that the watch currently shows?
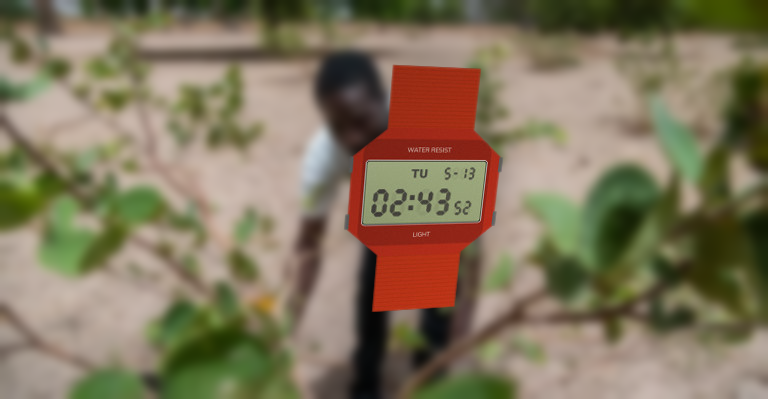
2:43:52
